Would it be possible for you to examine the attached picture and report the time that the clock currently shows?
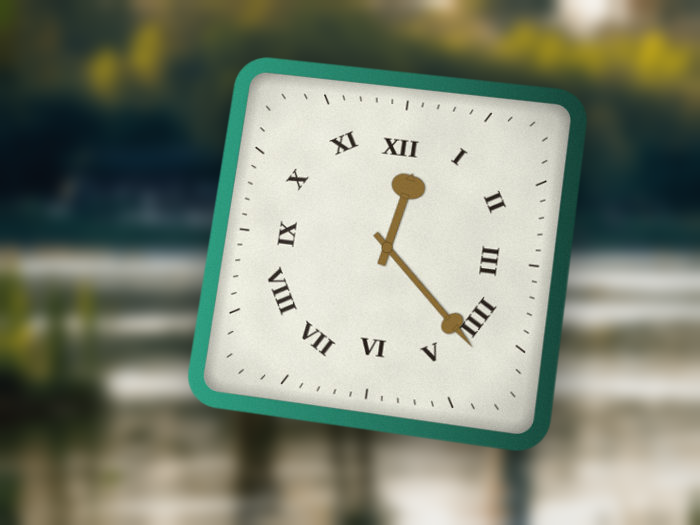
12:22
